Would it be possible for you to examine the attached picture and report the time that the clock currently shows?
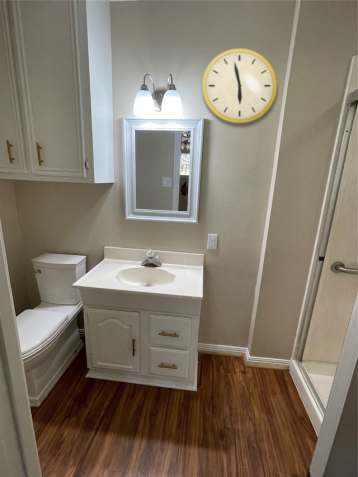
5:58
